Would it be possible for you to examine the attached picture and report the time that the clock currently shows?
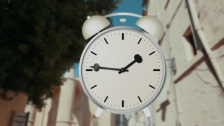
1:46
